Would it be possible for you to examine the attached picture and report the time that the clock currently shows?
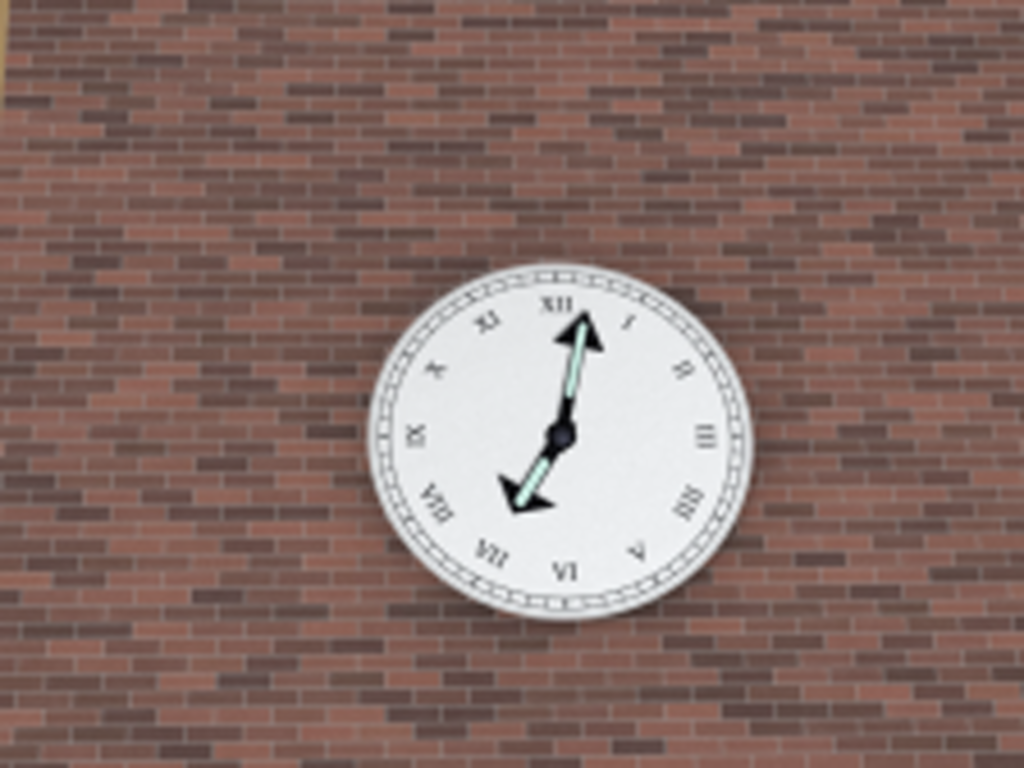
7:02
